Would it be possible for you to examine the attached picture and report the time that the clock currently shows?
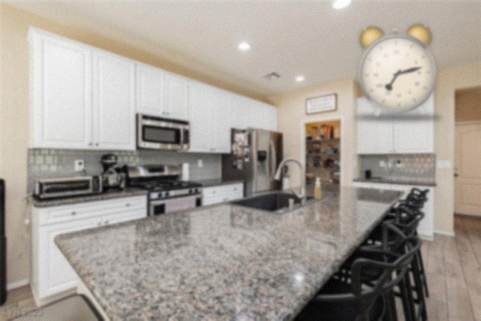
7:13
